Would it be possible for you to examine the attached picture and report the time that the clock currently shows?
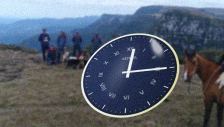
12:15
